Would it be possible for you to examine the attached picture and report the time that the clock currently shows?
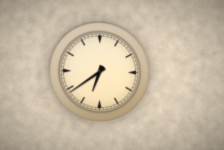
6:39
